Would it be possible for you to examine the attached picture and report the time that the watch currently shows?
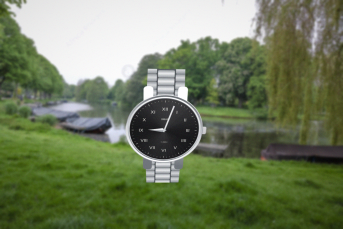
9:03
